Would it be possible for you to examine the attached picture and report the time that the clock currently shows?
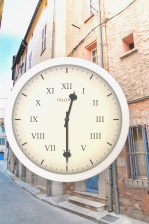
12:30
